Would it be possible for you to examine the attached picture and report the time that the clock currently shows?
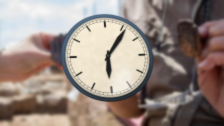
6:06
